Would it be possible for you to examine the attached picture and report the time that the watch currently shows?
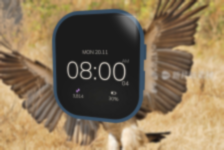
8:00
